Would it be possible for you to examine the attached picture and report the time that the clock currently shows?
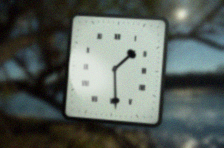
1:29
